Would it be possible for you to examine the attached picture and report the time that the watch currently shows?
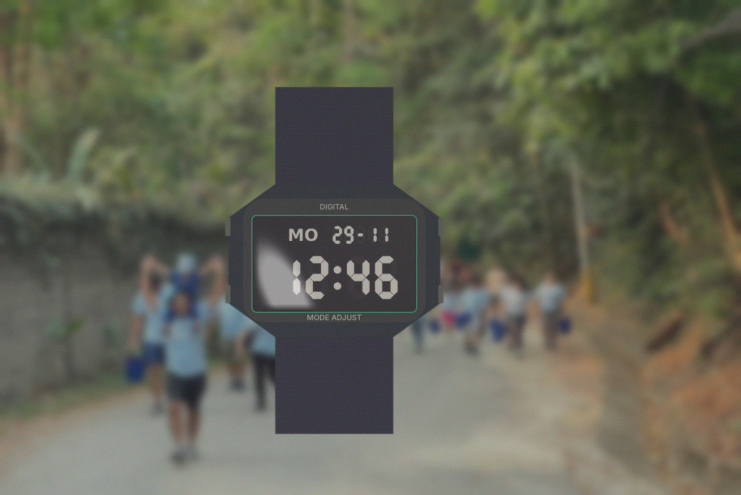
12:46
